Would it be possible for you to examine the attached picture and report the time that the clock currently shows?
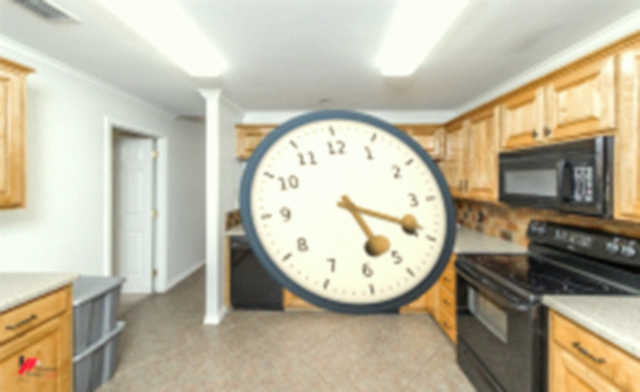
5:19
